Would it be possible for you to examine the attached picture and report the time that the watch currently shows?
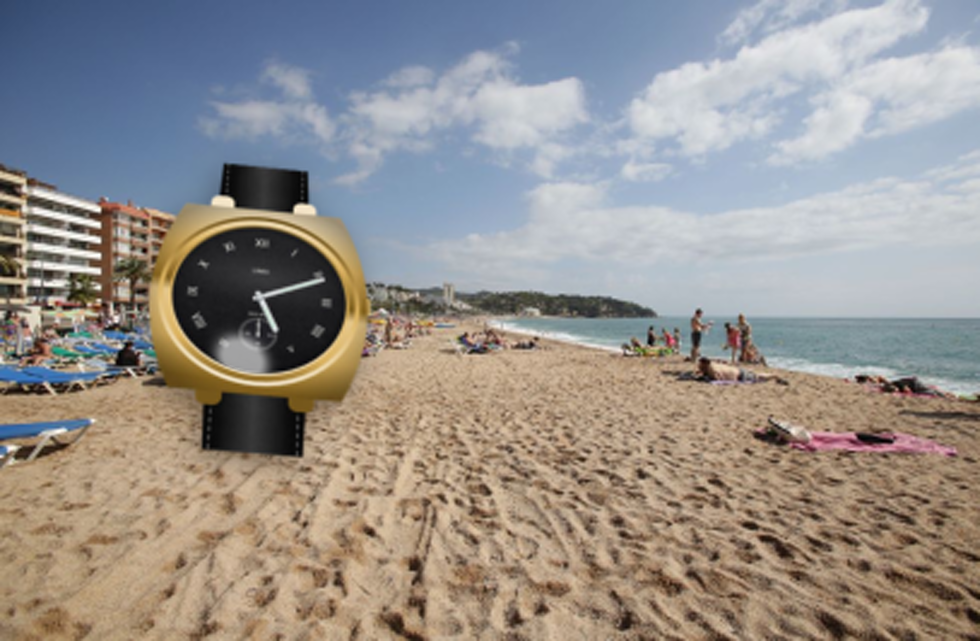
5:11
